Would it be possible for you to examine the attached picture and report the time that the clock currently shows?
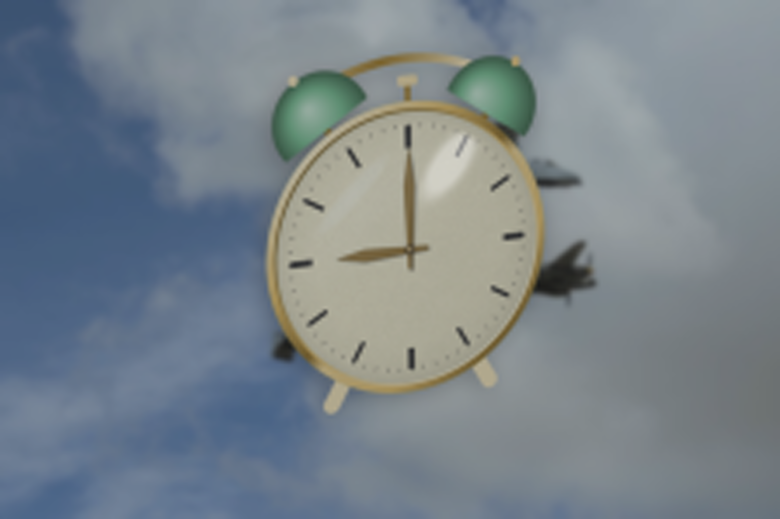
9:00
